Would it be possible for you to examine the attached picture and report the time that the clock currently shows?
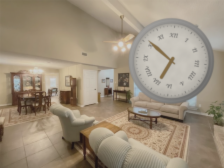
6:51
